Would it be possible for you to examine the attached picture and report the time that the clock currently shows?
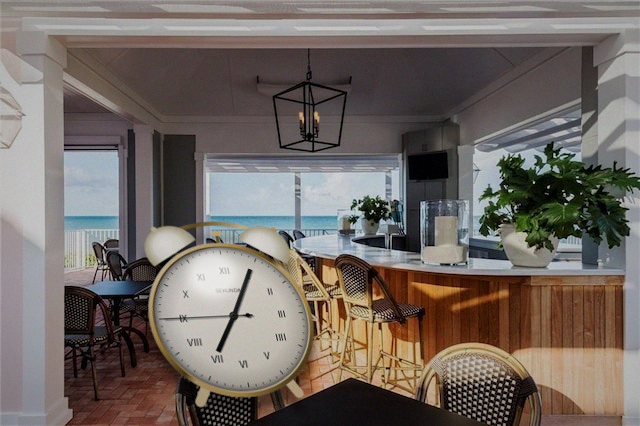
7:04:45
